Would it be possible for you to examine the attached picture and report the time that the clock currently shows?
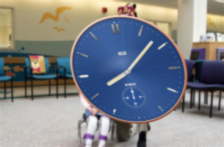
8:08
